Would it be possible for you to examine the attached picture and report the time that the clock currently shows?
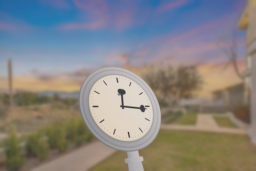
12:16
